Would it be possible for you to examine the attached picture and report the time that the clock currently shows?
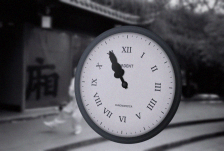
10:55
